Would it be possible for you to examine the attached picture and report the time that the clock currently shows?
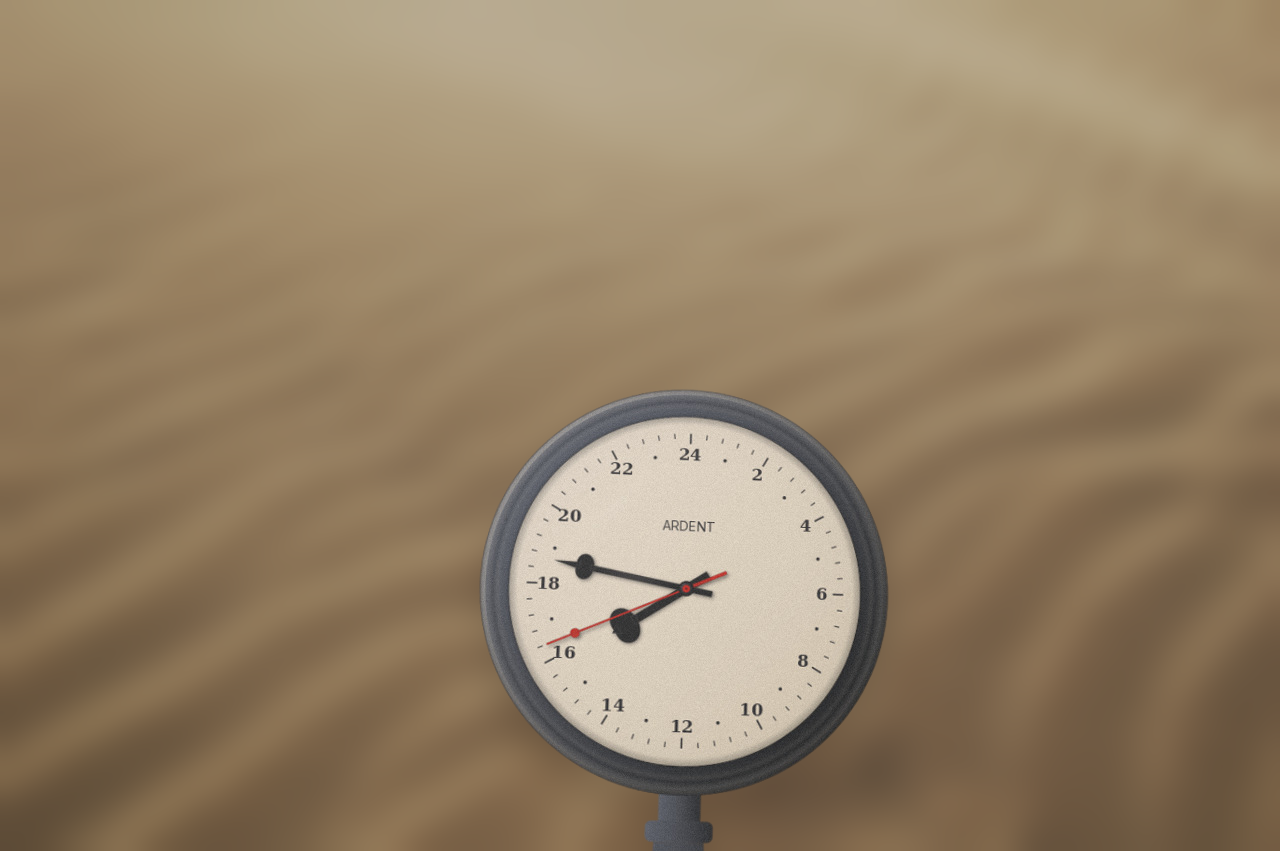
15:46:41
